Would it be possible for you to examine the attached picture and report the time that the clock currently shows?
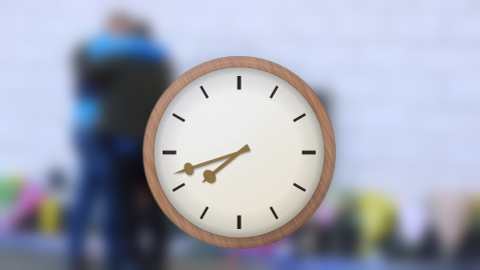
7:42
